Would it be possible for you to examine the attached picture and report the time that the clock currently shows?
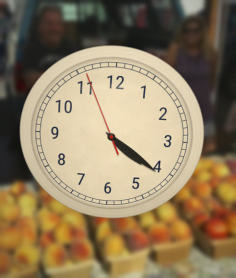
4:20:56
